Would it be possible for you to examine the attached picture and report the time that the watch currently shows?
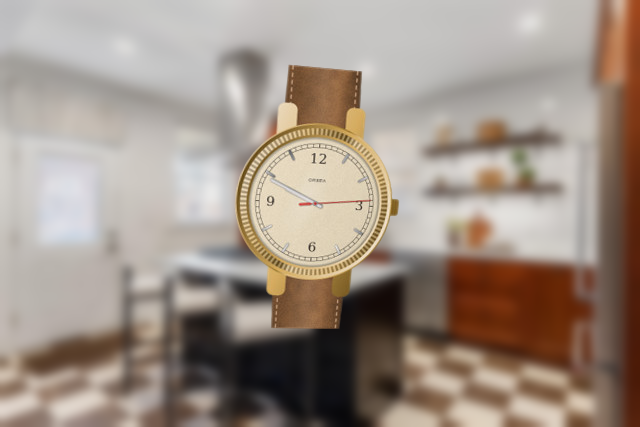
9:49:14
